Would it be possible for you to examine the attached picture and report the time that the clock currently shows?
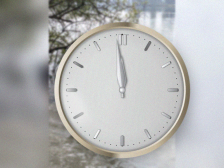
11:59
